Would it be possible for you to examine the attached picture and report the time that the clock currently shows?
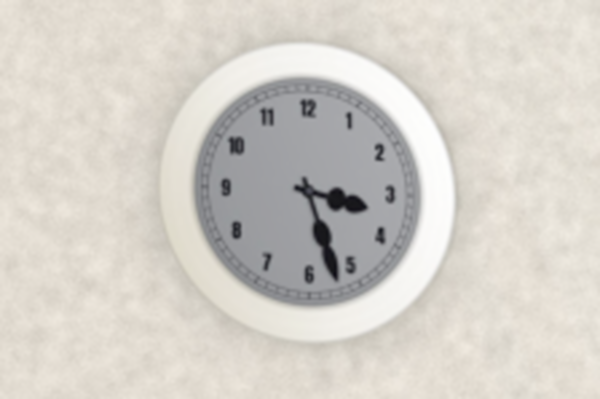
3:27
